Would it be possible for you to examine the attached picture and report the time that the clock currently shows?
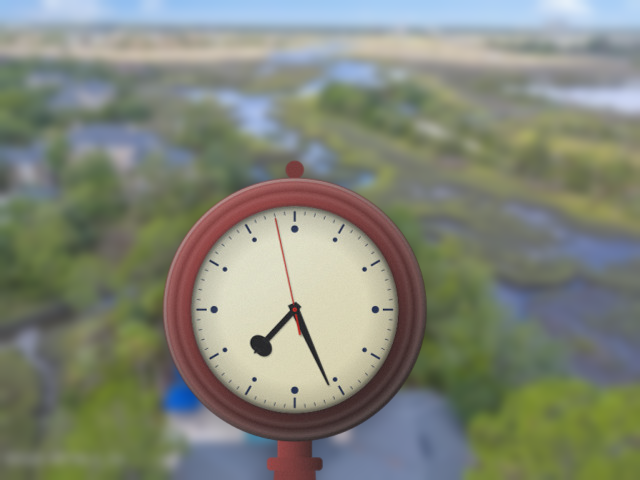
7:25:58
